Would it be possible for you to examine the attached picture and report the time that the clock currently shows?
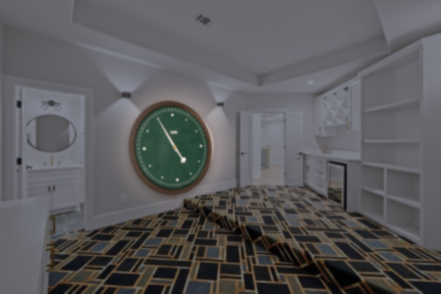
4:55
